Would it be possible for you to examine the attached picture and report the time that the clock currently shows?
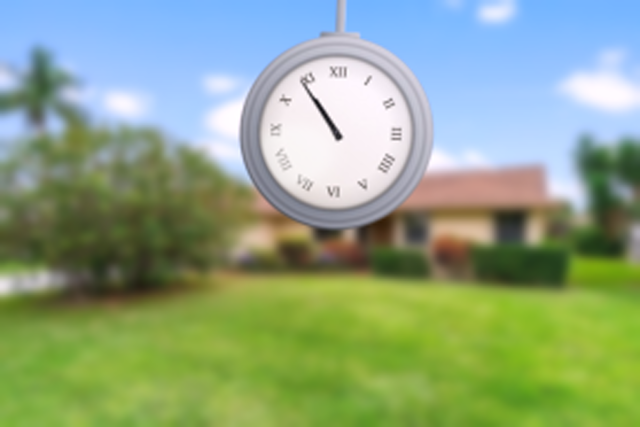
10:54
